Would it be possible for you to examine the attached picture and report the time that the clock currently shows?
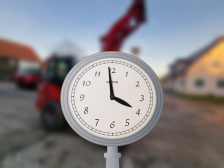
3:59
